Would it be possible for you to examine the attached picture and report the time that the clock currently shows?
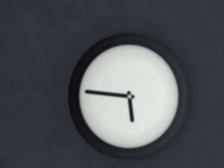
5:46
